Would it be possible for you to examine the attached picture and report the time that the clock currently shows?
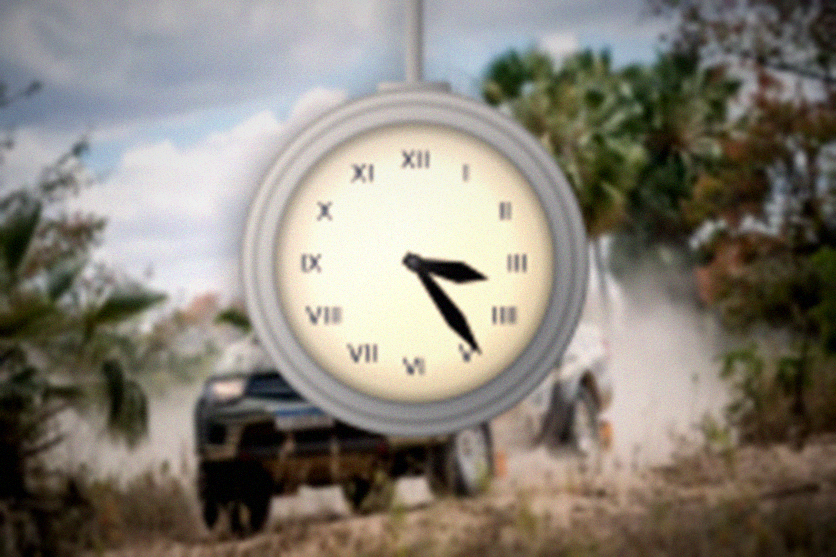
3:24
